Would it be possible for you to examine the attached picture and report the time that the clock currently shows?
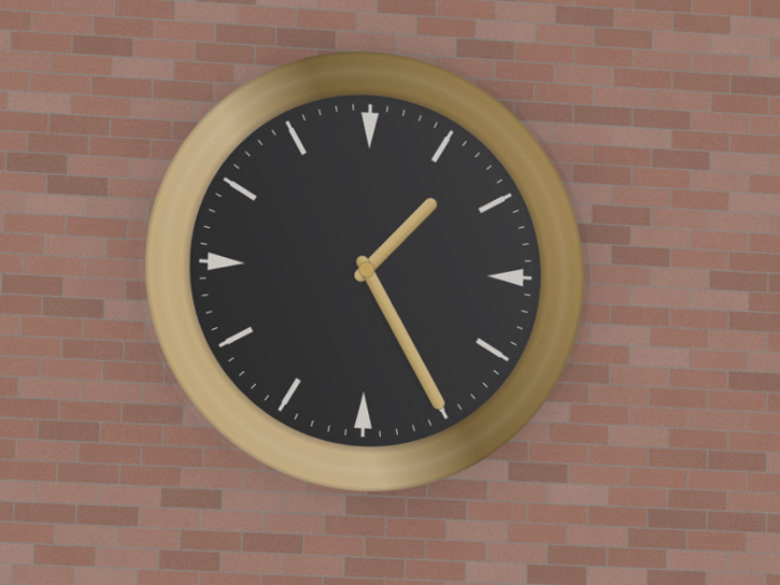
1:25
